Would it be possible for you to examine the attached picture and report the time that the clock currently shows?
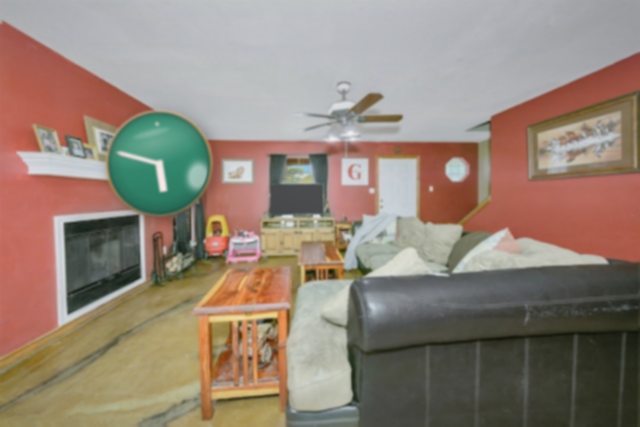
5:48
